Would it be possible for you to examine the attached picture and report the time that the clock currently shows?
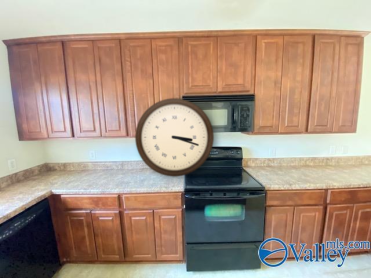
3:18
